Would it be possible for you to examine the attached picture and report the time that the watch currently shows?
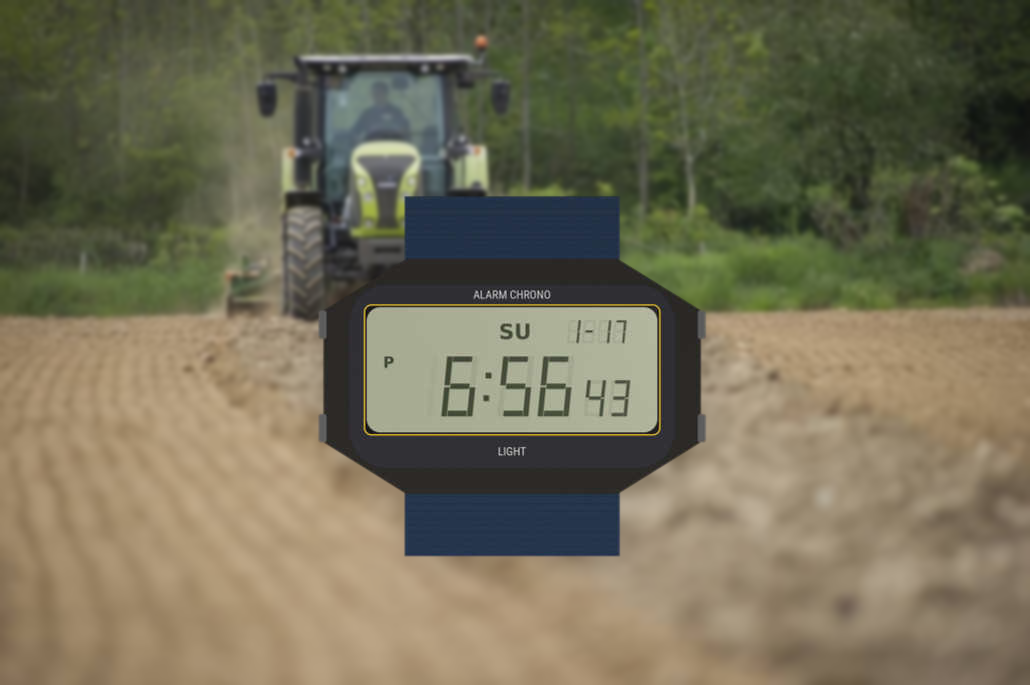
6:56:43
